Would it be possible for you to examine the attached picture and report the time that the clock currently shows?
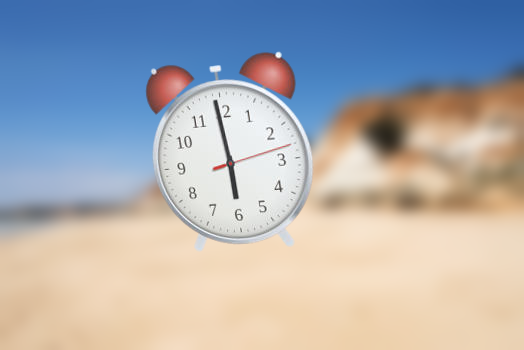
5:59:13
